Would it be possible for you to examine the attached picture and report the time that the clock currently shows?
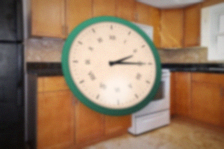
2:15
